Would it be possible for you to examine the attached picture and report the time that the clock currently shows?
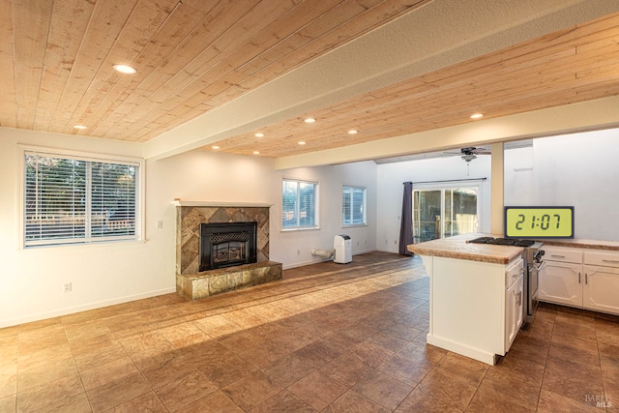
21:07
